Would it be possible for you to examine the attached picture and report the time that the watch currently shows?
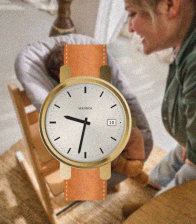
9:32
